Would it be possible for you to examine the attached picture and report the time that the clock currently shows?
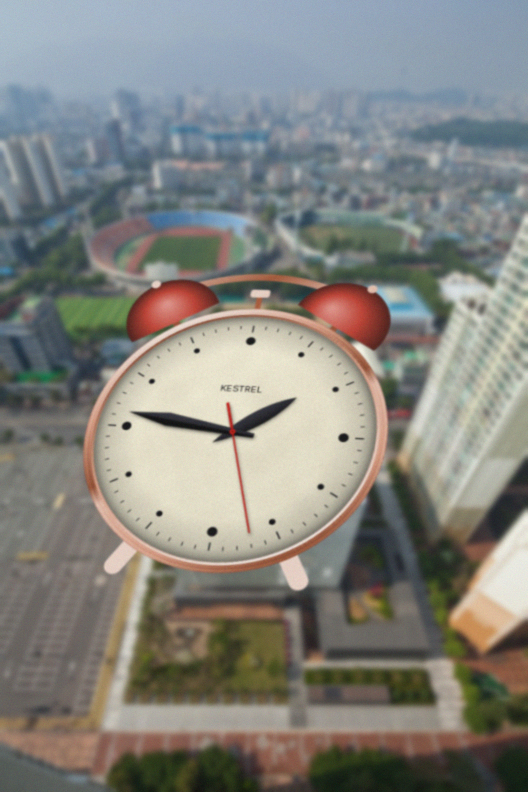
1:46:27
